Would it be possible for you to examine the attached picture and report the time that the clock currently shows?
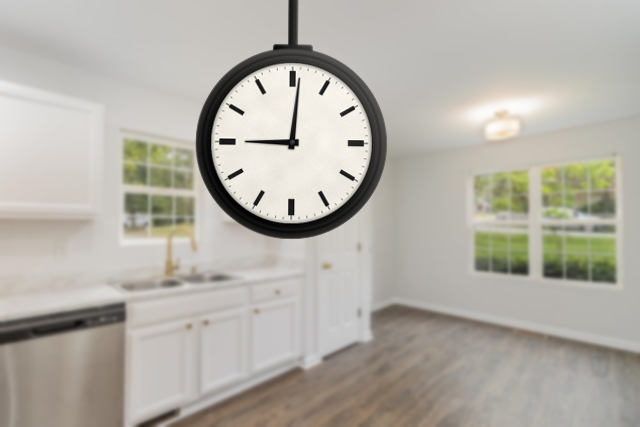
9:01
